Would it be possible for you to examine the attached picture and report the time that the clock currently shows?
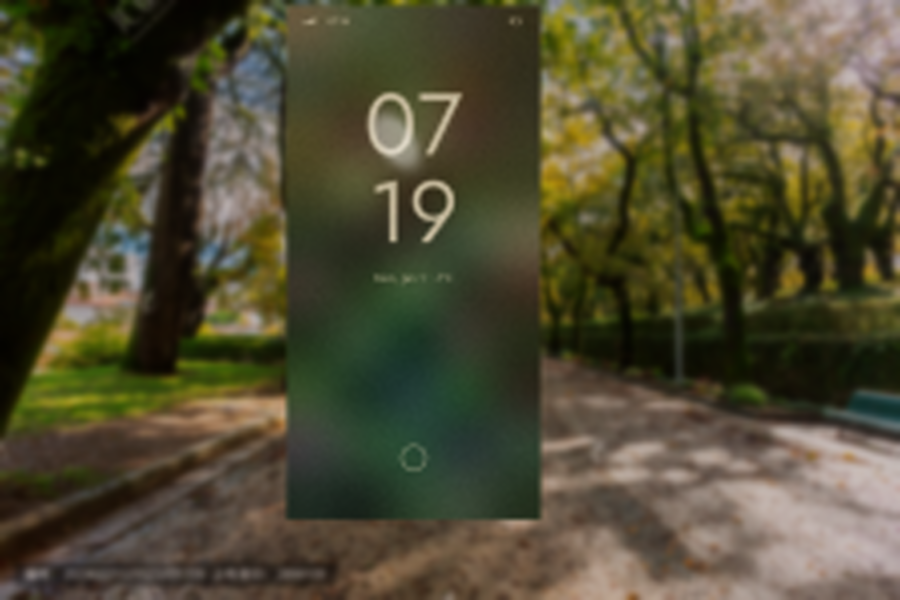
7:19
